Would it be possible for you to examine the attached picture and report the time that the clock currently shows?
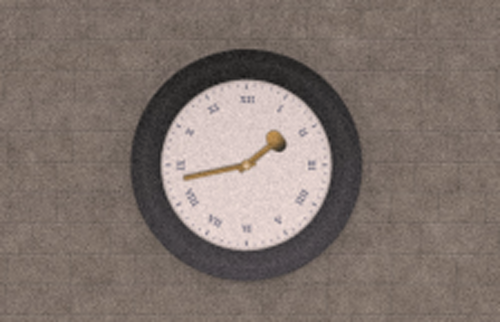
1:43
